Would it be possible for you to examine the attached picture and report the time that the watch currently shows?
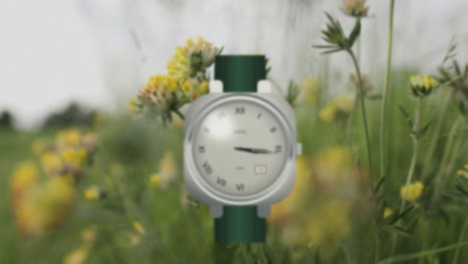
3:16
